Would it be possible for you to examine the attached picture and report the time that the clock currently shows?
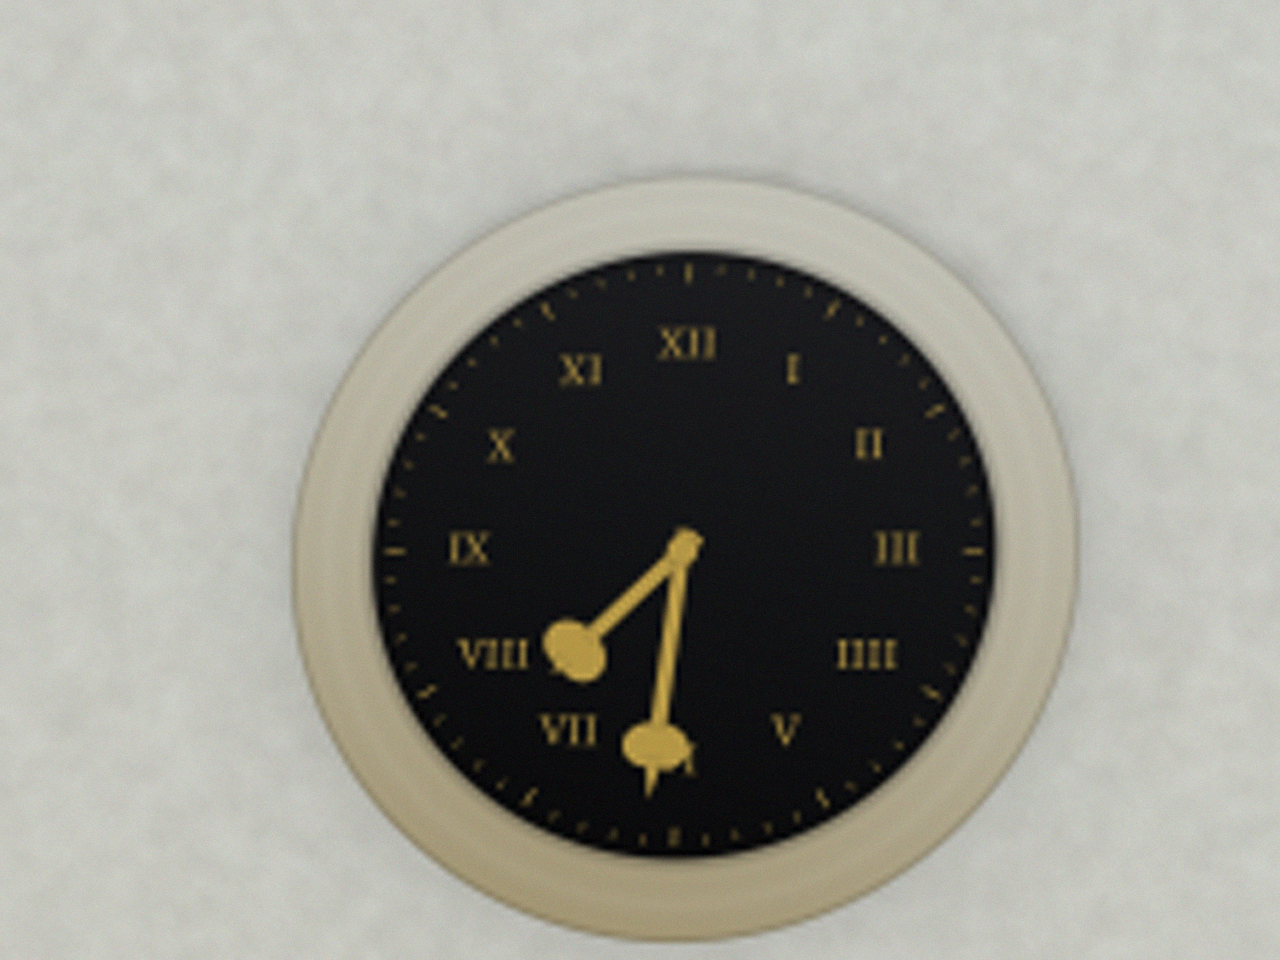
7:31
